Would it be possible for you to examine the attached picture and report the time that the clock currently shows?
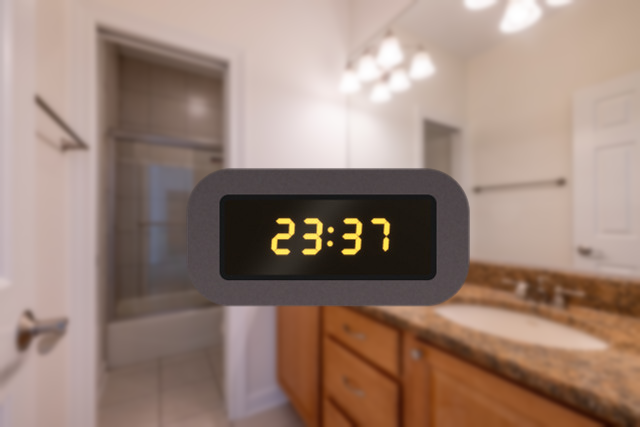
23:37
